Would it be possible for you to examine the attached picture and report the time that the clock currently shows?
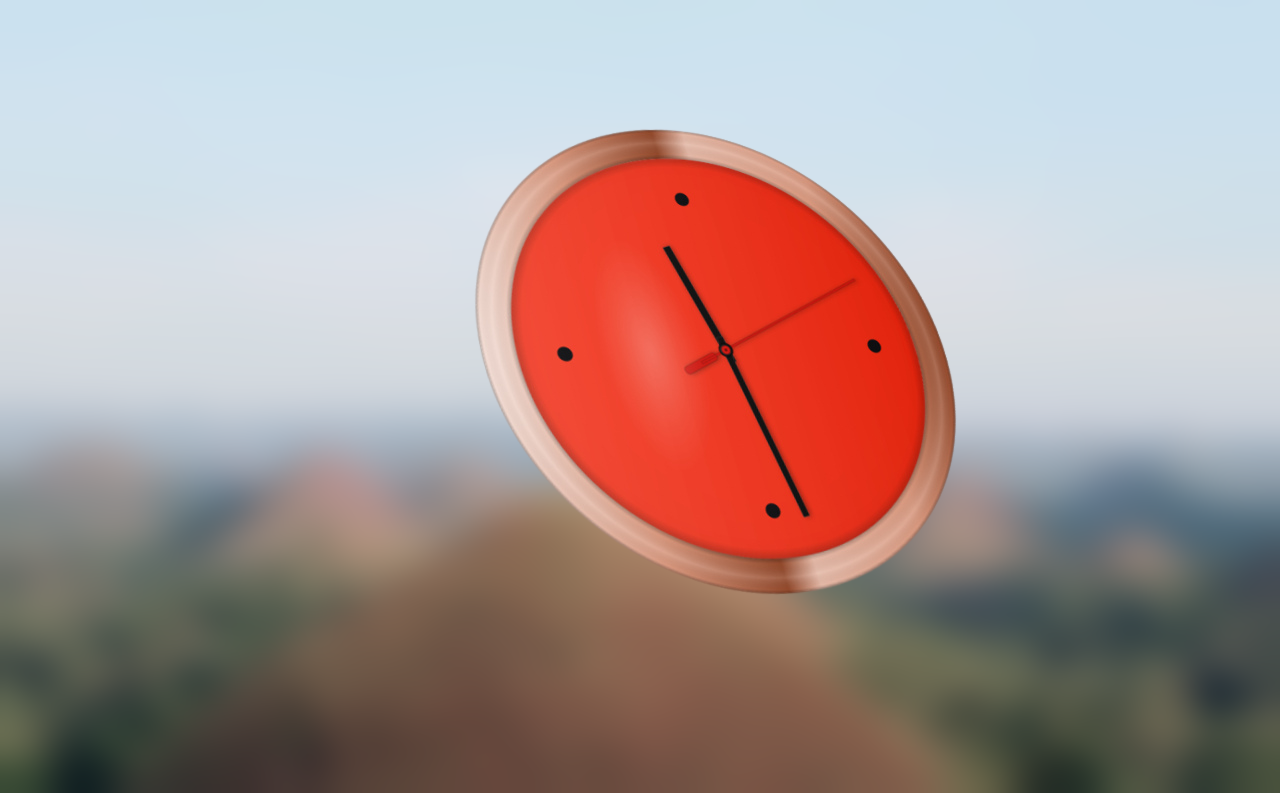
11:28:11
